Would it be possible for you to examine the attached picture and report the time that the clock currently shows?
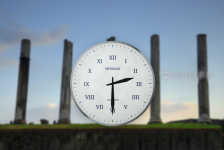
2:30
